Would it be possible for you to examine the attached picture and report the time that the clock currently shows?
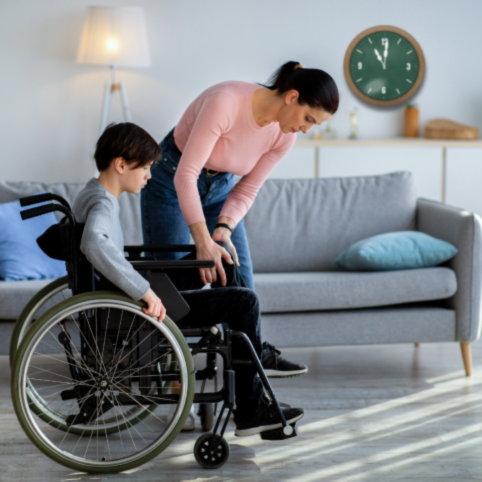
11:01
